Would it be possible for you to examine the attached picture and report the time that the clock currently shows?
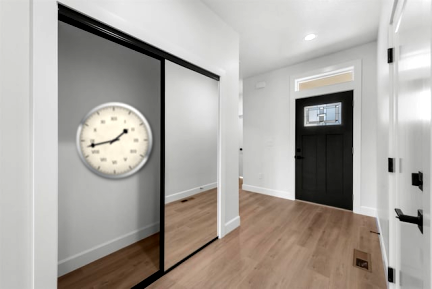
1:43
